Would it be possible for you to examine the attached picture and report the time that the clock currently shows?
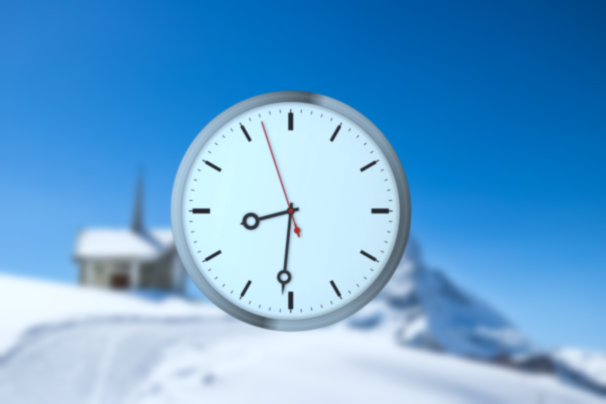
8:30:57
